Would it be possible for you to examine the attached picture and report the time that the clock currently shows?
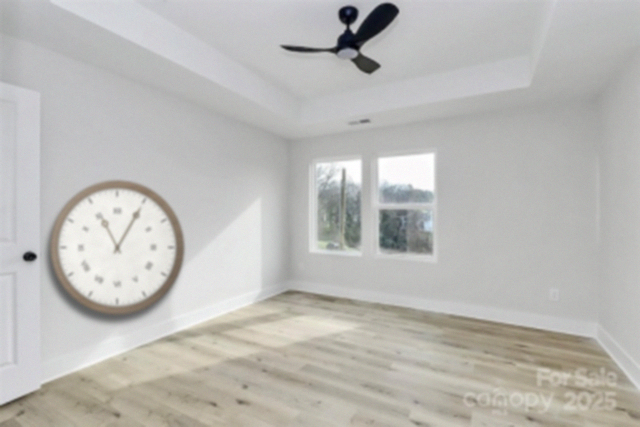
11:05
